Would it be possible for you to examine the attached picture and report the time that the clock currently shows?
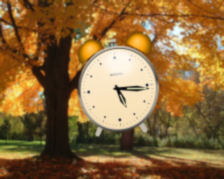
5:16
